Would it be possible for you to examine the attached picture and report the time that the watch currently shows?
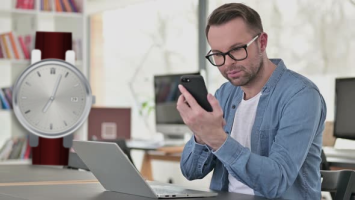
7:03
